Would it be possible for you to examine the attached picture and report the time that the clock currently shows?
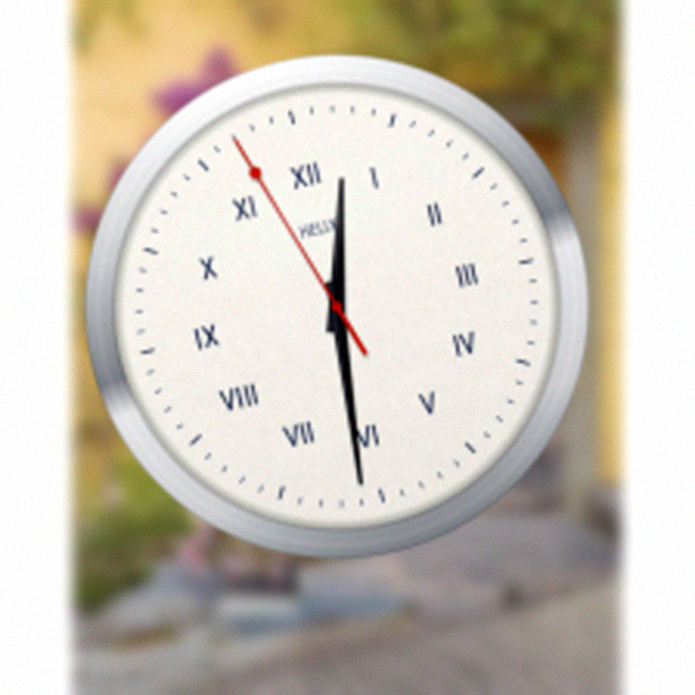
12:30:57
